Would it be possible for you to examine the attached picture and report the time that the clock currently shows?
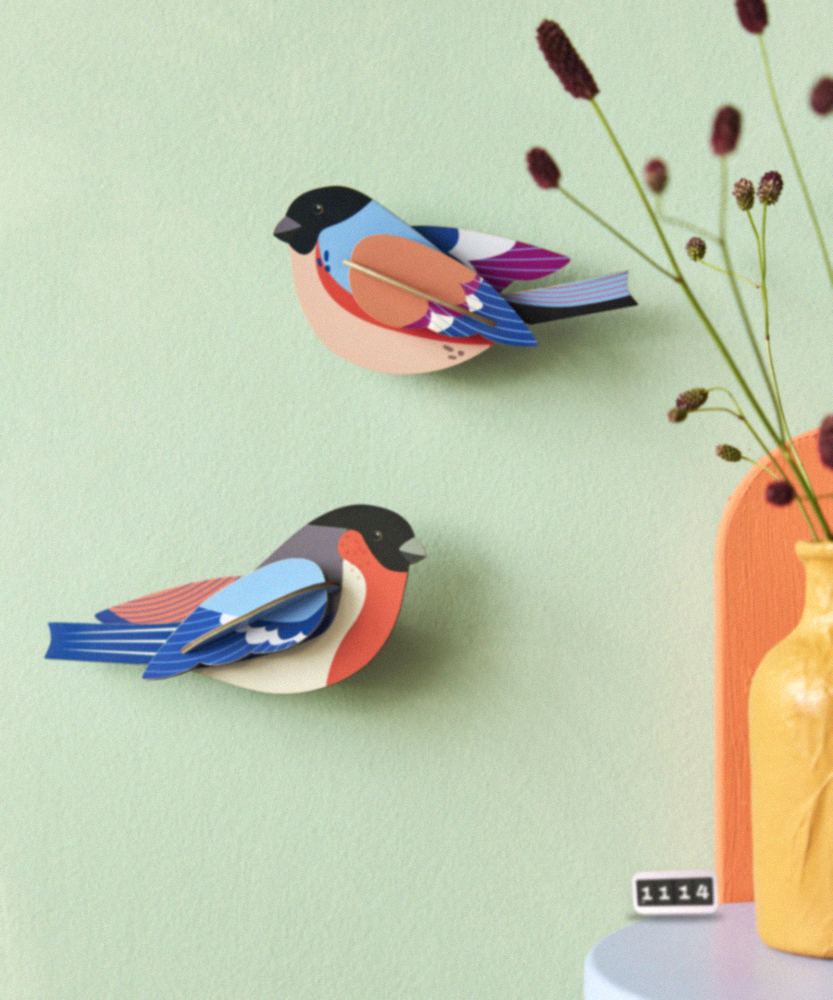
11:14
